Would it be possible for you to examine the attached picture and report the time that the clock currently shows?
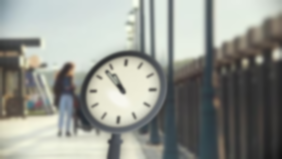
10:53
